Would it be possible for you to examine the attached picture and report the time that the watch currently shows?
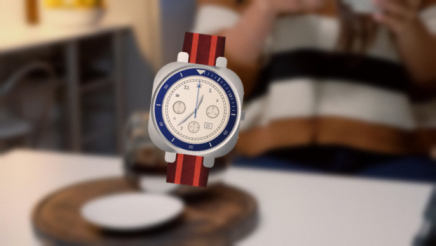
12:37
